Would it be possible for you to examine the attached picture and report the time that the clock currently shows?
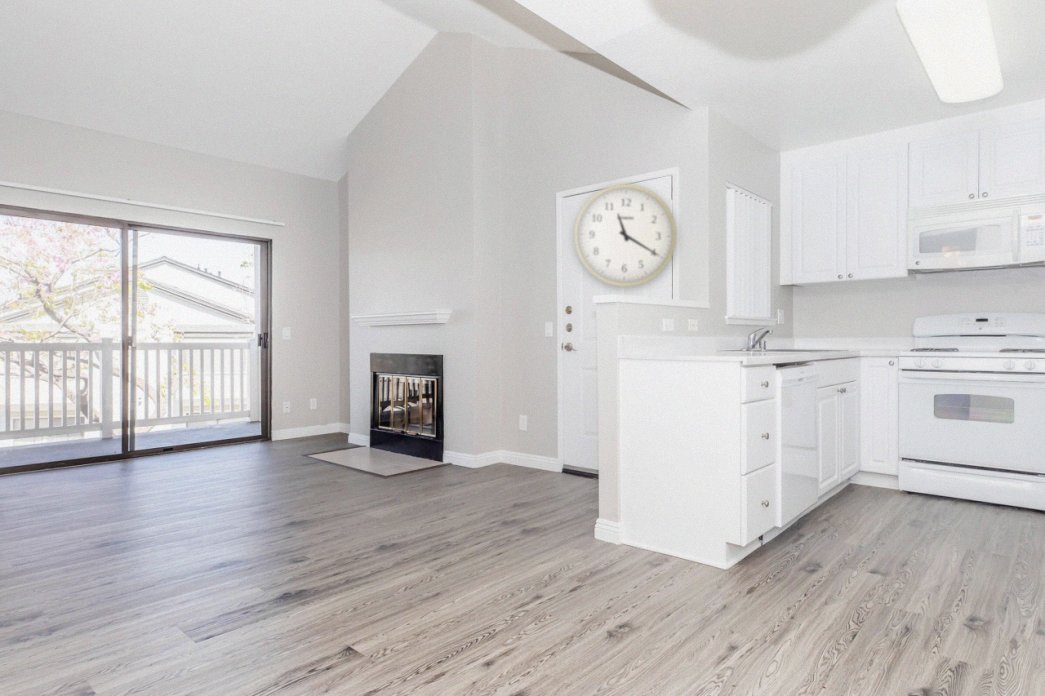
11:20
